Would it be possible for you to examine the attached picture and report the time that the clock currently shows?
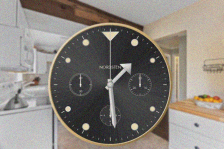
1:29
